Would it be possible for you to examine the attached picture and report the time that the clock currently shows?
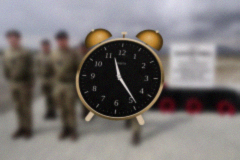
11:24
